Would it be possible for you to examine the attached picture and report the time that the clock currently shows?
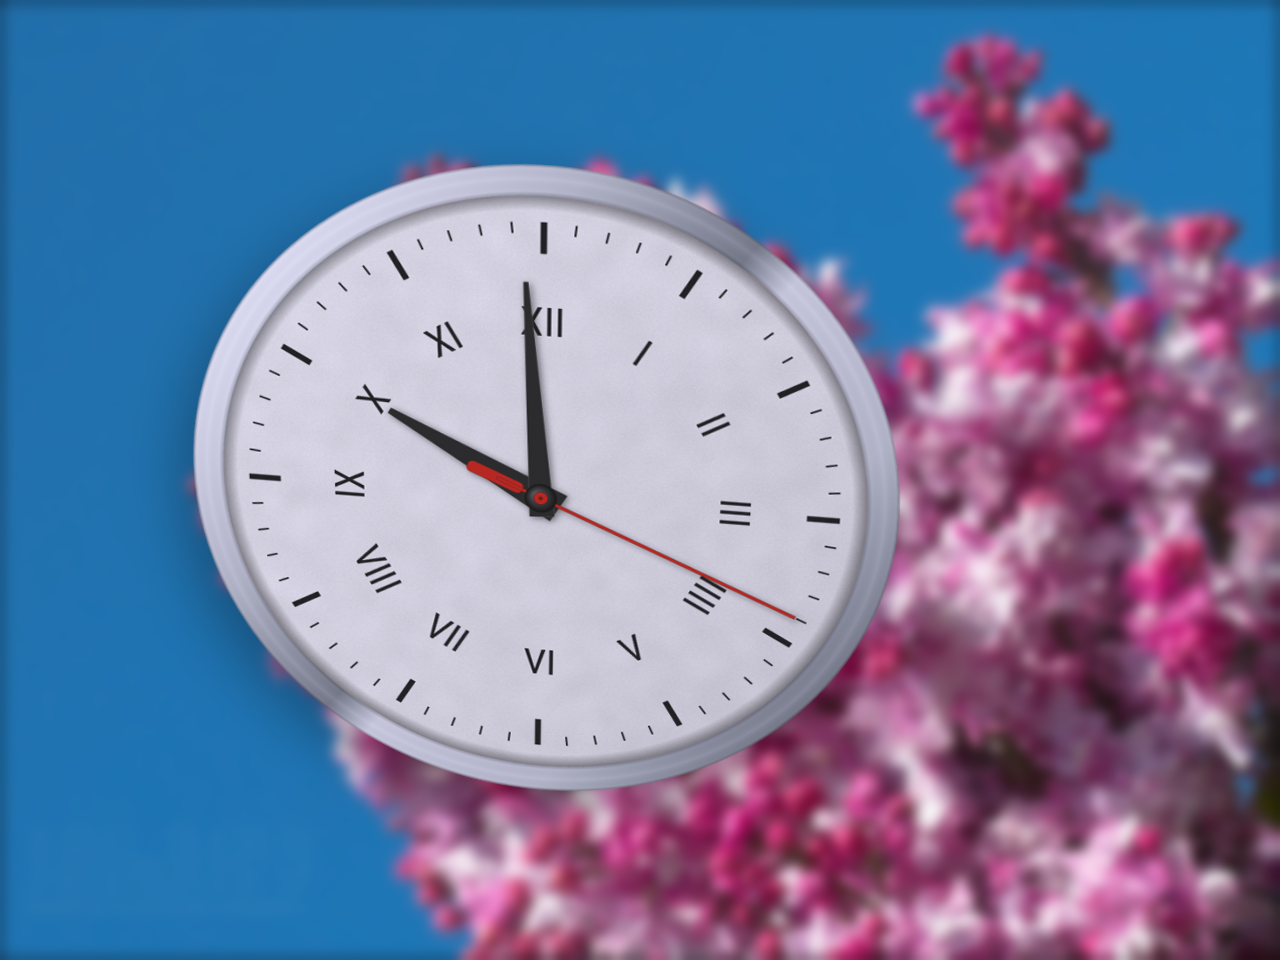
9:59:19
